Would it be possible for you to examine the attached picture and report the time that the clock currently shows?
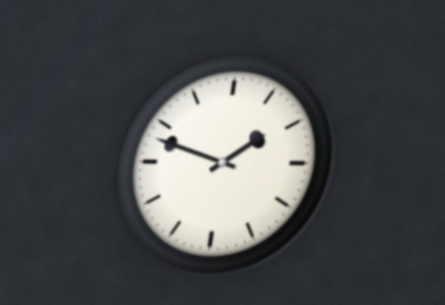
1:48
